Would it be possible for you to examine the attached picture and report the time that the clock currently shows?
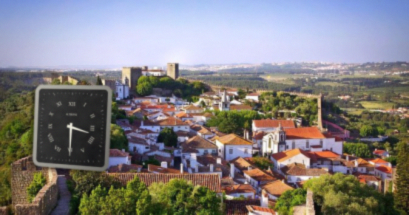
3:30
